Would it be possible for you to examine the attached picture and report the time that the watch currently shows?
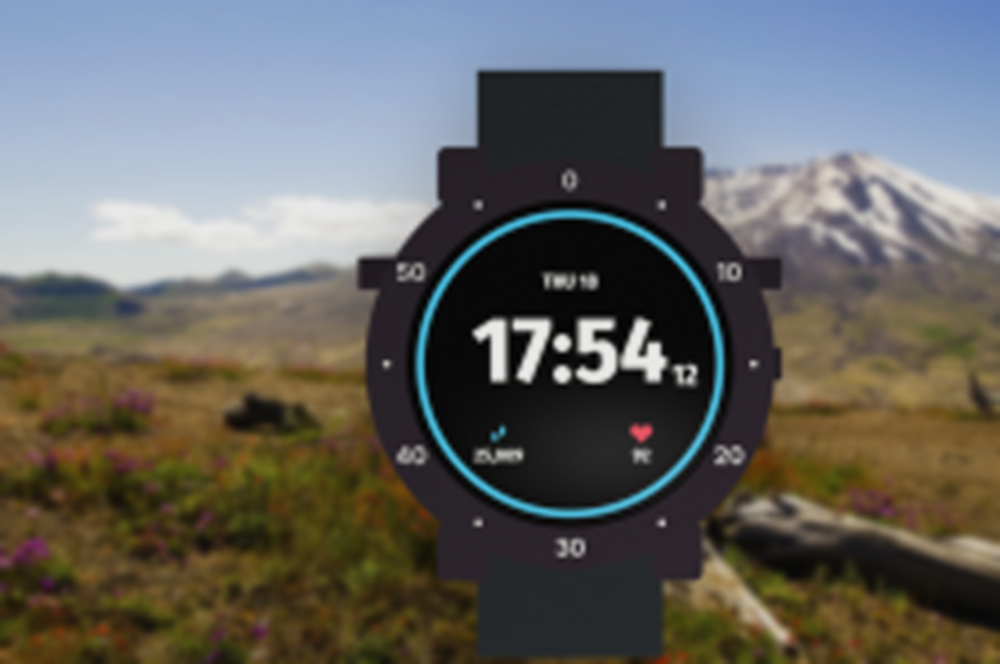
17:54
